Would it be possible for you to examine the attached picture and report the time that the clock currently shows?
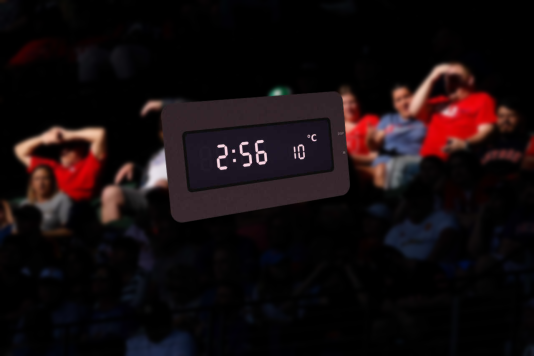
2:56
